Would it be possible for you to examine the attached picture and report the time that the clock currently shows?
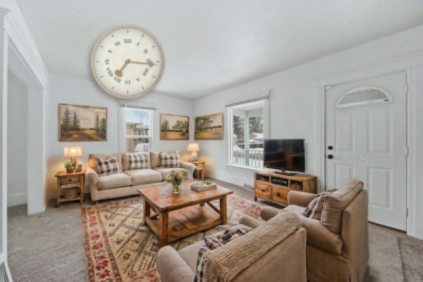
7:16
